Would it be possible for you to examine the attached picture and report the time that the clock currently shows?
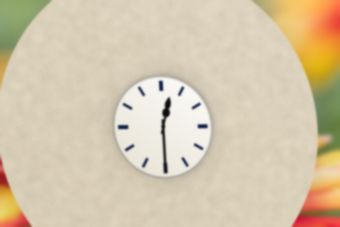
12:30
